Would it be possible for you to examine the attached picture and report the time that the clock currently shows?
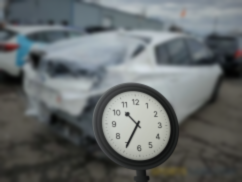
10:35
